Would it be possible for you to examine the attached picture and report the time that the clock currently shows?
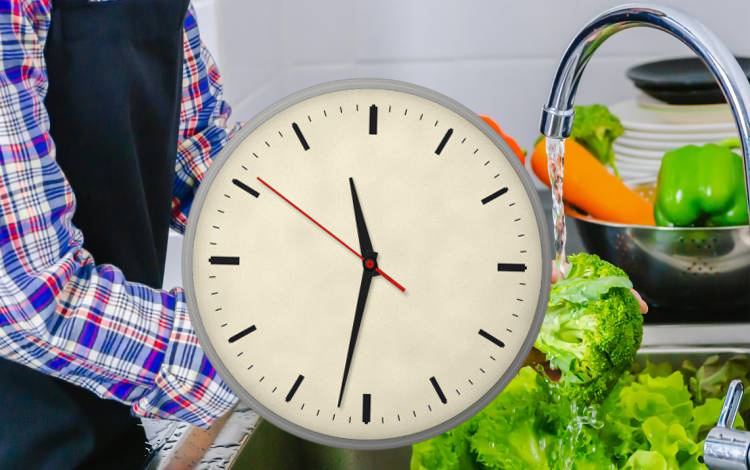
11:31:51
